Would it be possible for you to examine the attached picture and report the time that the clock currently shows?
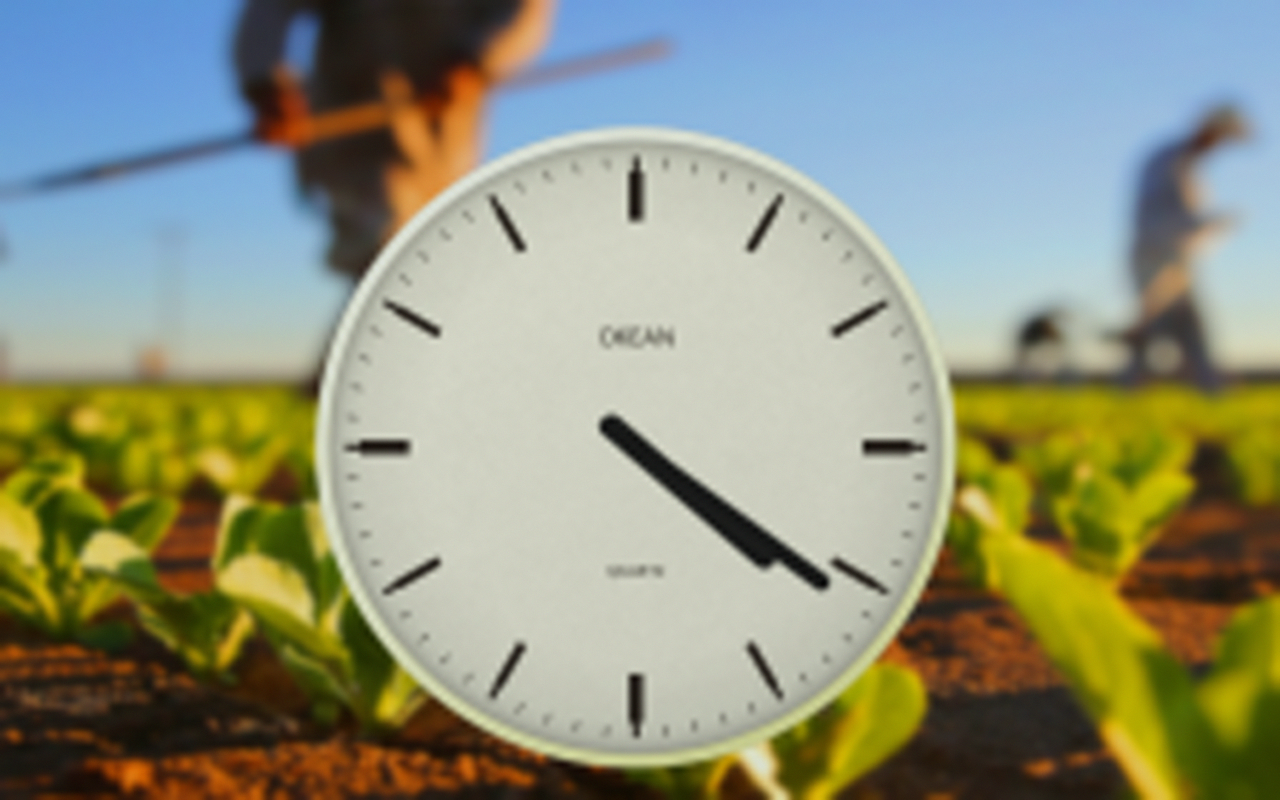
4:21
